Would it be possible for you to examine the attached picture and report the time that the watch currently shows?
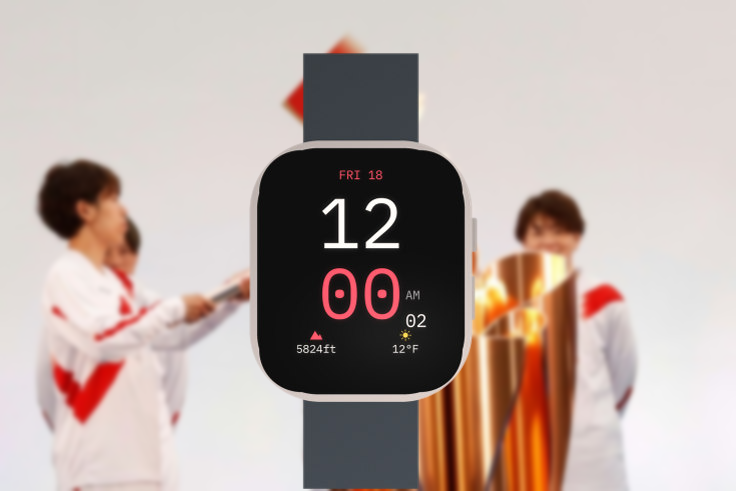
12:00:02
